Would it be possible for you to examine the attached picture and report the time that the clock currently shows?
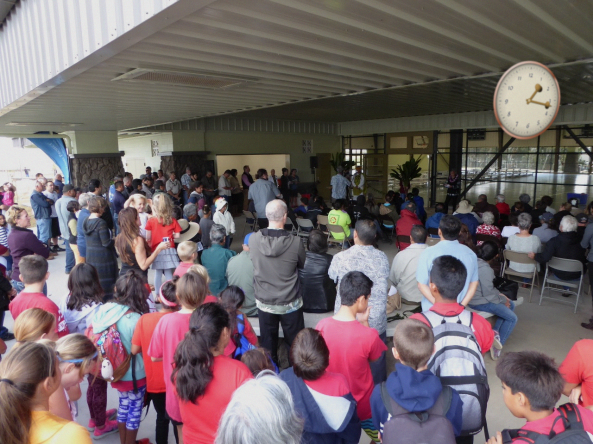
1:17
